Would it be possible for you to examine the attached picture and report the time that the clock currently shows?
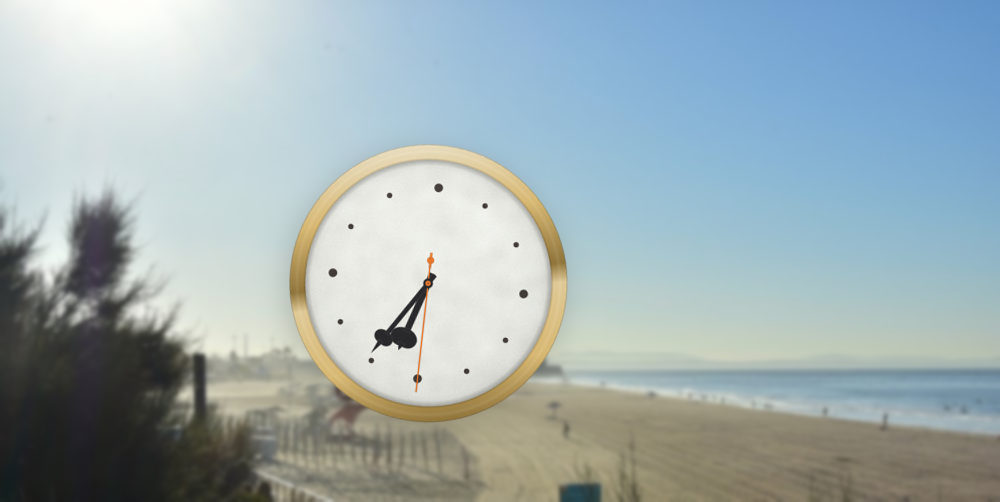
6:35:30
